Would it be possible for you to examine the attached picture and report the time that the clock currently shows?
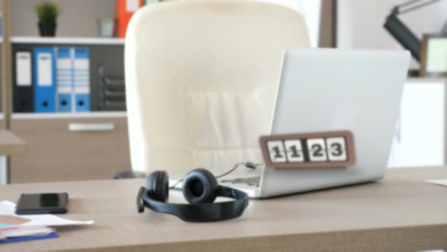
11:23
